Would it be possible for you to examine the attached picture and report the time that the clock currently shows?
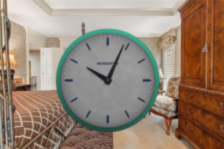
10:04
